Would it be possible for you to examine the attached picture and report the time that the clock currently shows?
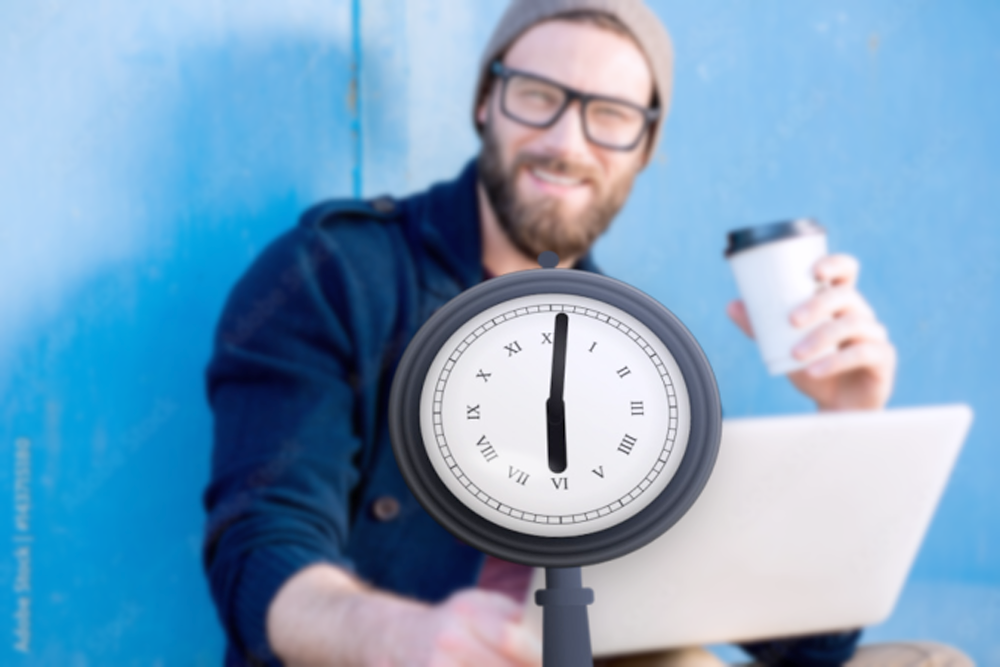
6:01
